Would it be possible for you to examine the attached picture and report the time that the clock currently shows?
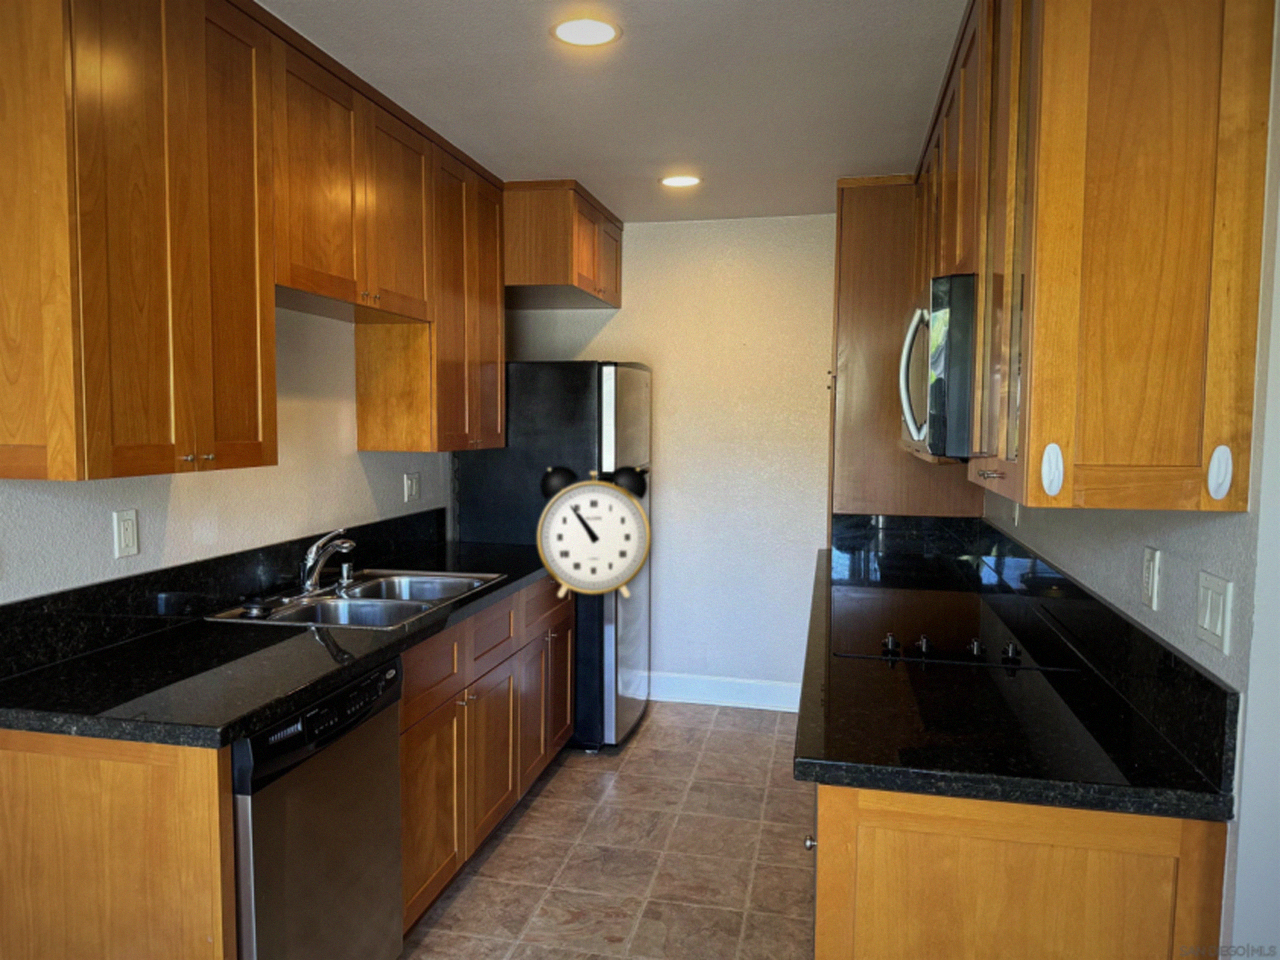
10:54
